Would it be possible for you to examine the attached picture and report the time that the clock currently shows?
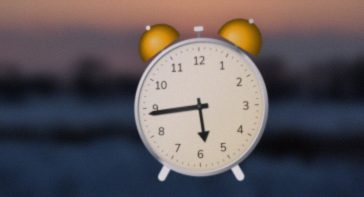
5:44
